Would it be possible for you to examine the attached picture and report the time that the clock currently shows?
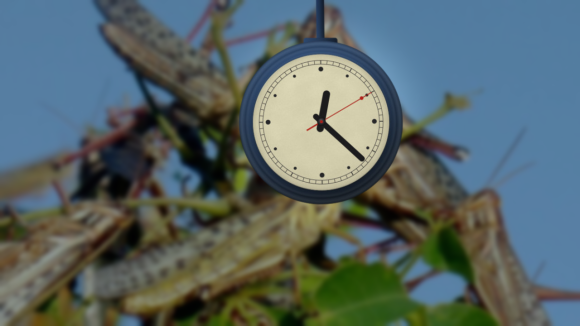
12:22:10
